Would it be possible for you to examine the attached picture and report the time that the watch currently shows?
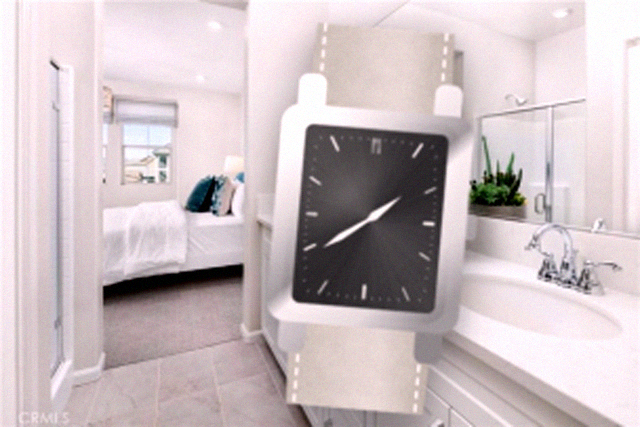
1:39
